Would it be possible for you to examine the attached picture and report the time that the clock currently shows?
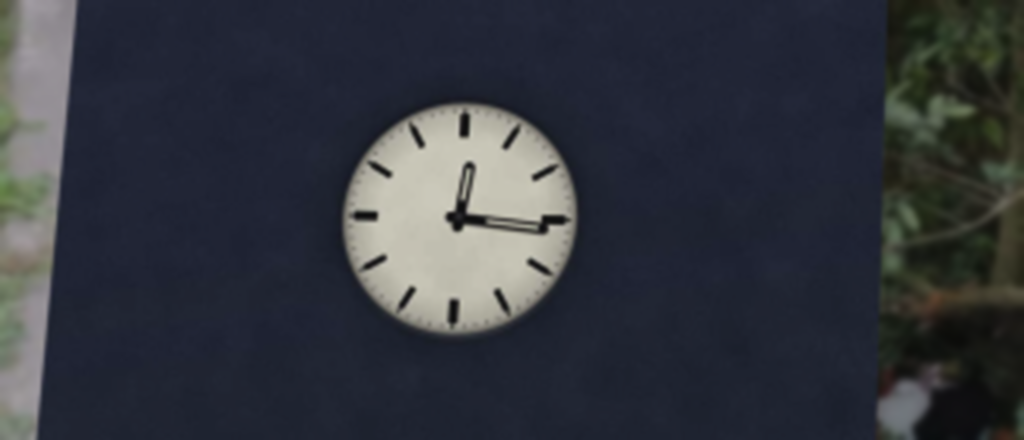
12:16
